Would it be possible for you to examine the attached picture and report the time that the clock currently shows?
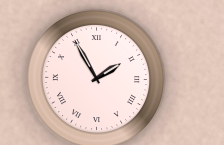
1:55
